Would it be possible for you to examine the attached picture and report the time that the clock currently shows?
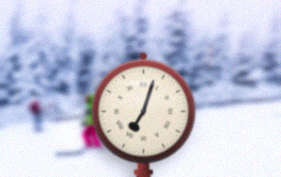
7:03
